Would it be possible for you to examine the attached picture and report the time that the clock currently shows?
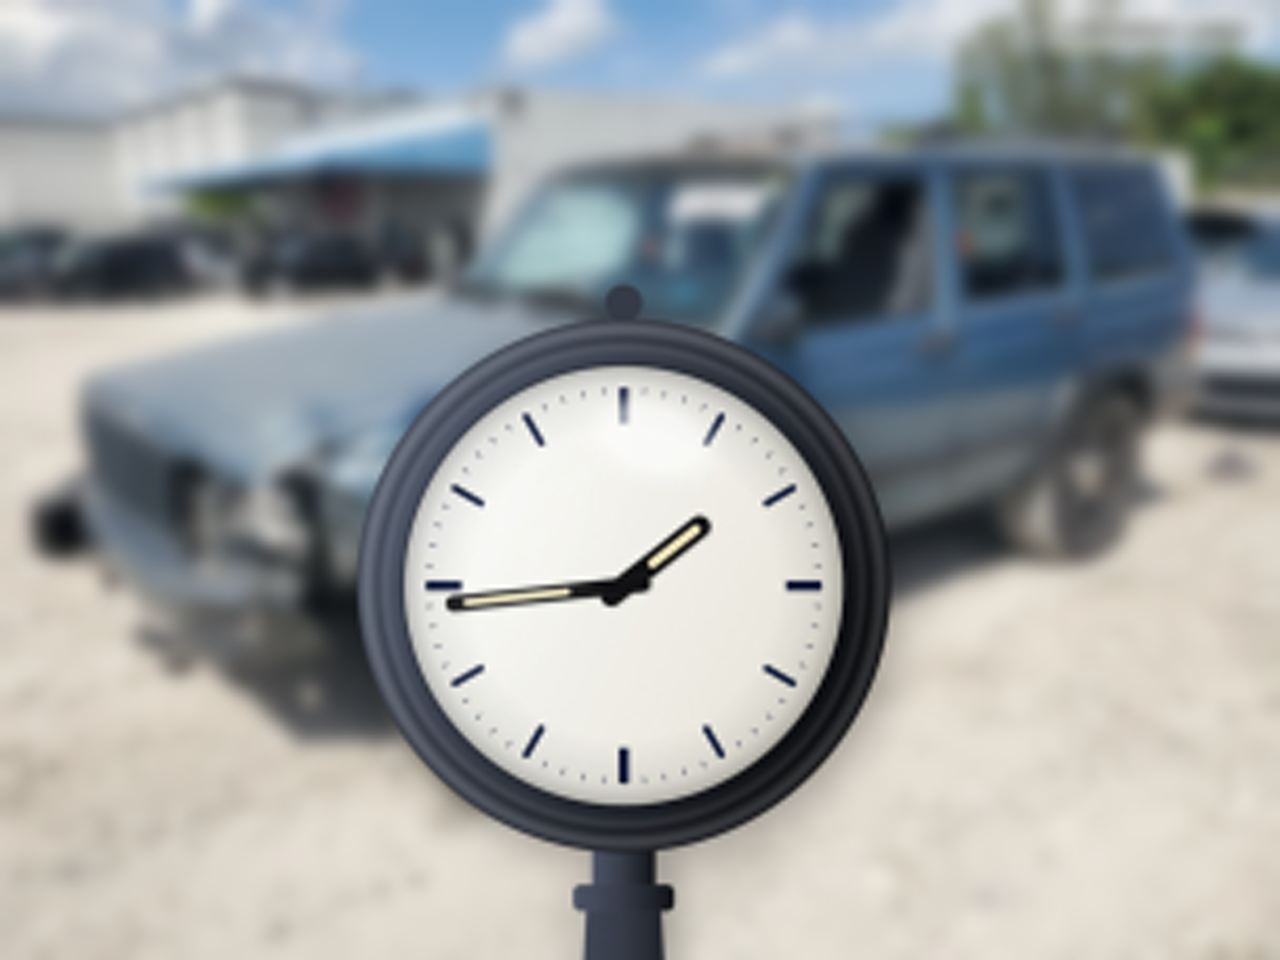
1:44
